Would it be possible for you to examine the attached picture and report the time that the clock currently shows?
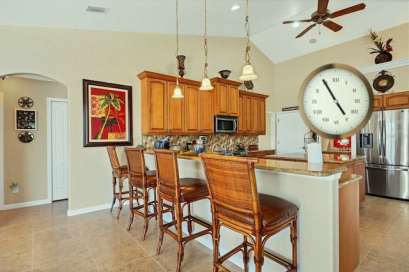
4:55
